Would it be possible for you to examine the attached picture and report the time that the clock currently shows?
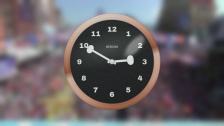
2:50
